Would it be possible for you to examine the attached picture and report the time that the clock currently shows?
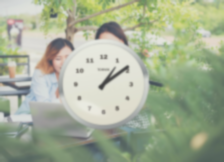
1:09
